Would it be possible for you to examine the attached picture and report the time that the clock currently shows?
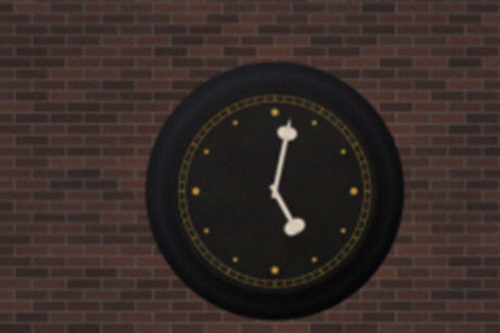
5:02
